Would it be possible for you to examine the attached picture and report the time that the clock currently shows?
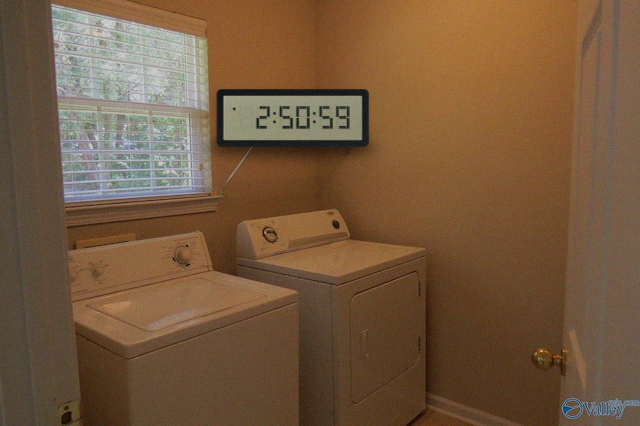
2:50:59
